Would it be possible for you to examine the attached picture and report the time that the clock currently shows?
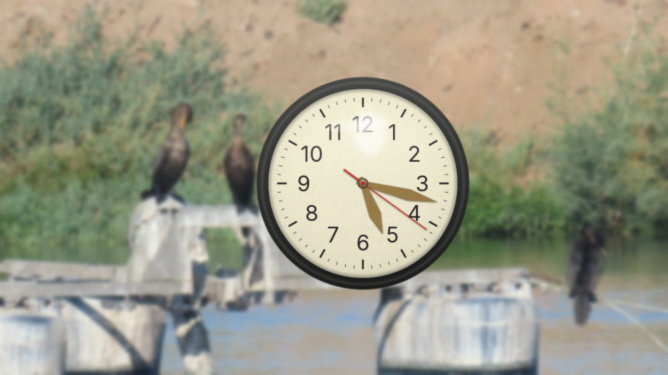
5:17:21
